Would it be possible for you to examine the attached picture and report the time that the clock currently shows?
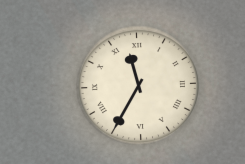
11:35
